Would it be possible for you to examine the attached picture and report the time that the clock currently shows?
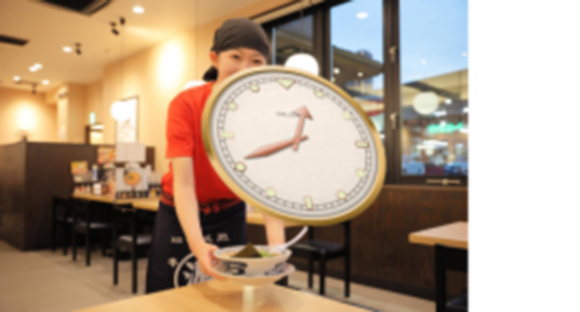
12:41
